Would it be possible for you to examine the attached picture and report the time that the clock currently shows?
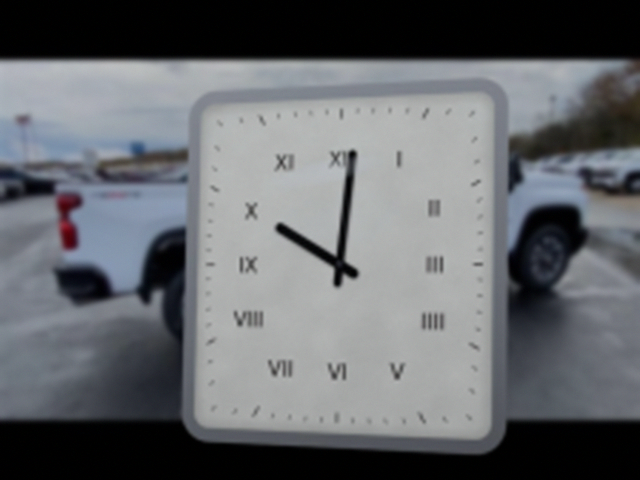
10:01
